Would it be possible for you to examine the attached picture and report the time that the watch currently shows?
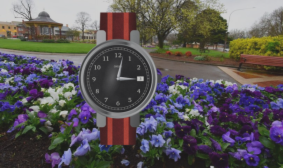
3:02
